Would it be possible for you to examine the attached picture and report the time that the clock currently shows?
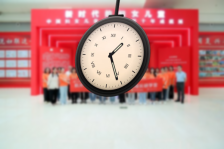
1:26
